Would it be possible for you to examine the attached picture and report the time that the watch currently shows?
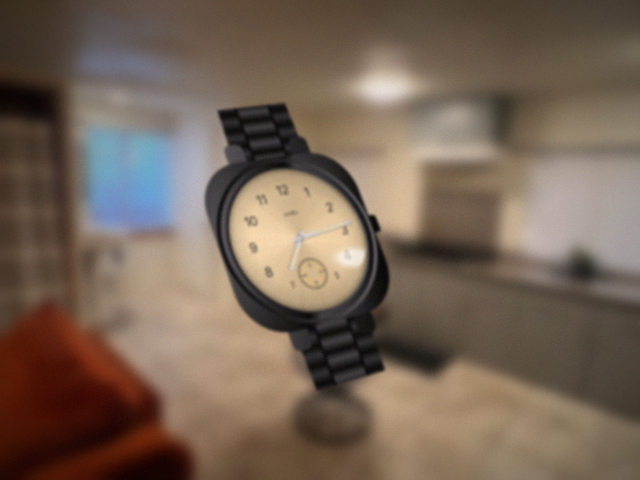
7:14
